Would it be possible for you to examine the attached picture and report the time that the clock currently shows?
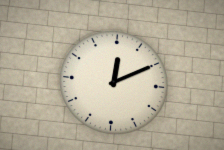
12:10
